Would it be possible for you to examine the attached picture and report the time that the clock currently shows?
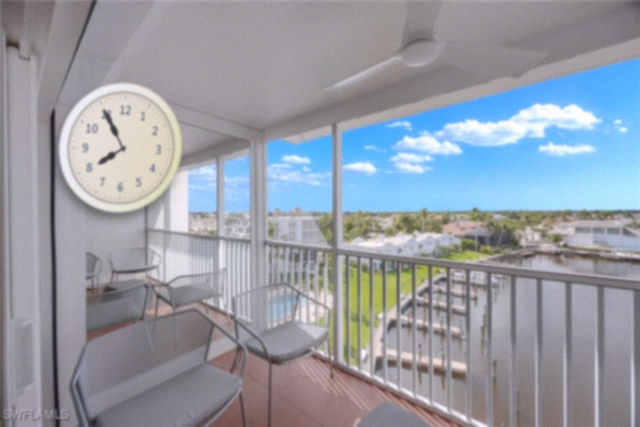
7:55
